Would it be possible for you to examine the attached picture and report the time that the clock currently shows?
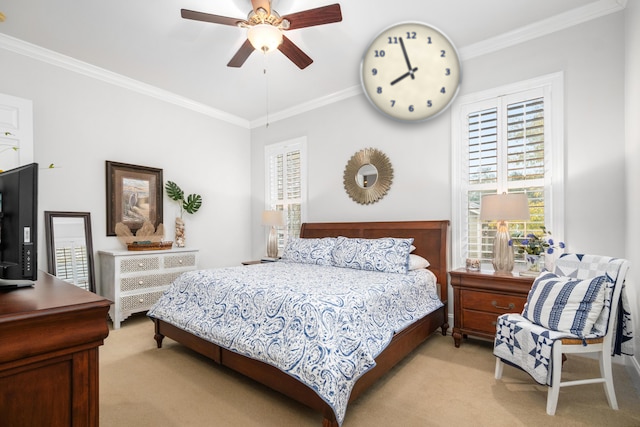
7:57
